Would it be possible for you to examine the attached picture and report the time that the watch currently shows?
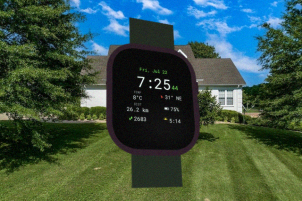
7:25
